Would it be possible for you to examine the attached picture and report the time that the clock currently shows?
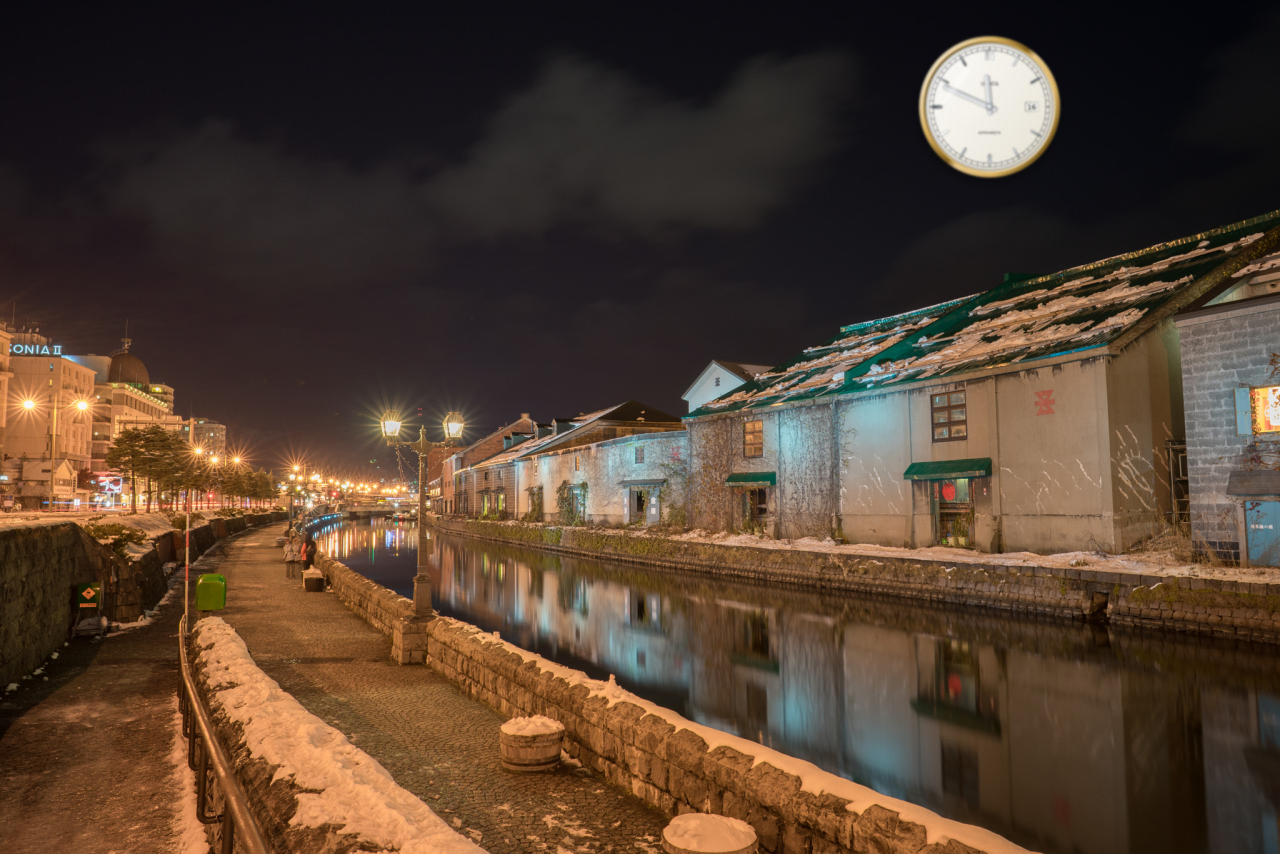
11:49
